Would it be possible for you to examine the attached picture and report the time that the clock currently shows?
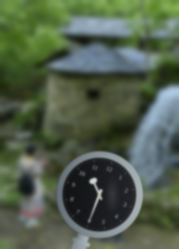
10:30
